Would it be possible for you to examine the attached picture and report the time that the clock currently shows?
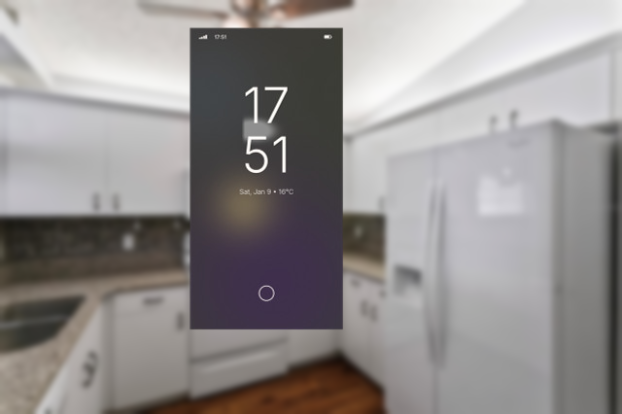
17:51
